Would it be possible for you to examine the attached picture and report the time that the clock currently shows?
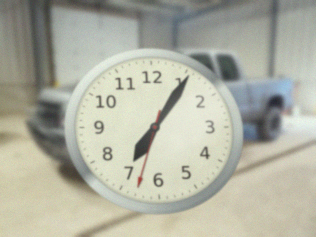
7:05:33
